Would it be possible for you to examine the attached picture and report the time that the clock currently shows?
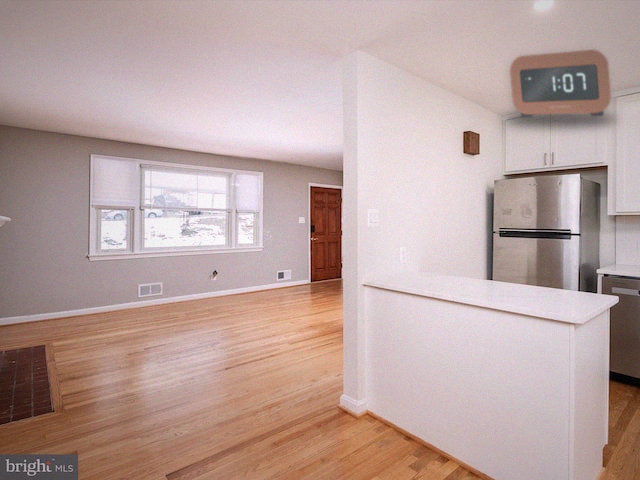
1:07
